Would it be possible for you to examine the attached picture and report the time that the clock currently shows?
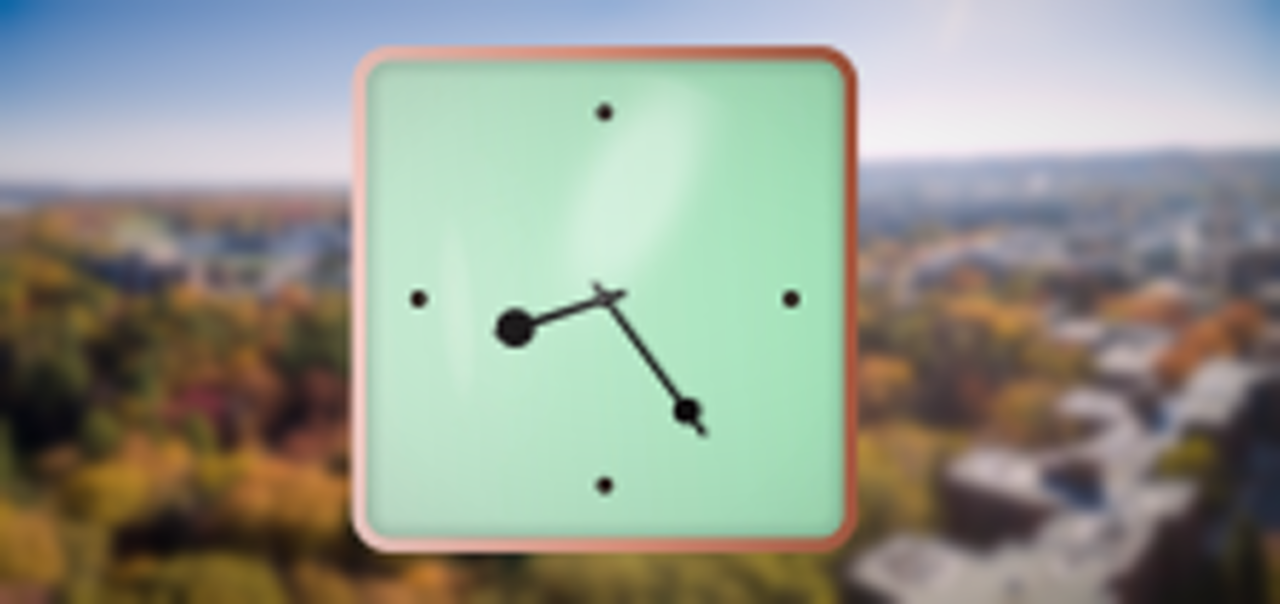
8:24
